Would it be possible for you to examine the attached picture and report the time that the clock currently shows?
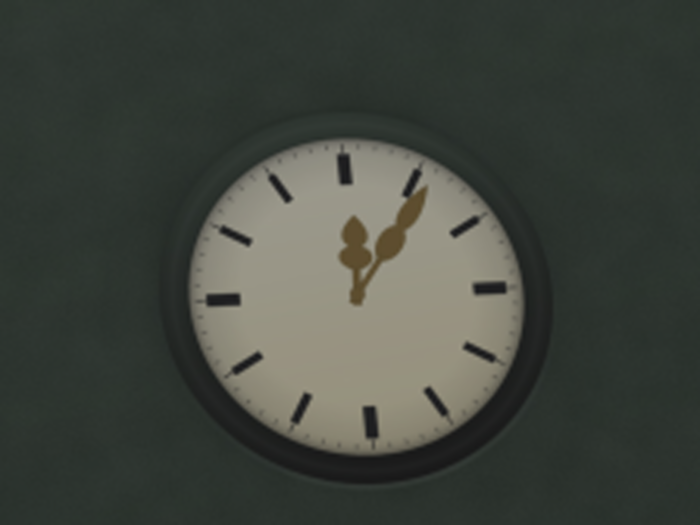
12:06
